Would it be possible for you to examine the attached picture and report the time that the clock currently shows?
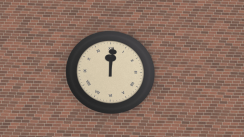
12:01
